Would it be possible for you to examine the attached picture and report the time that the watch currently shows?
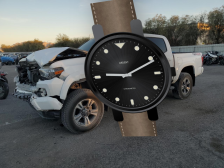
9:11
